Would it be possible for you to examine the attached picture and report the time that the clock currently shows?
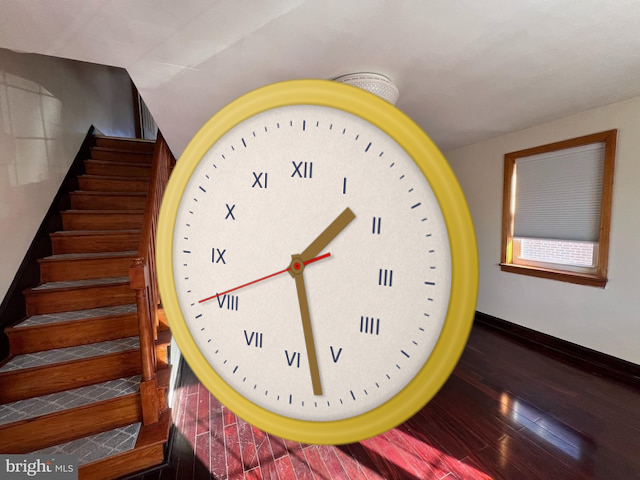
1:27:41
